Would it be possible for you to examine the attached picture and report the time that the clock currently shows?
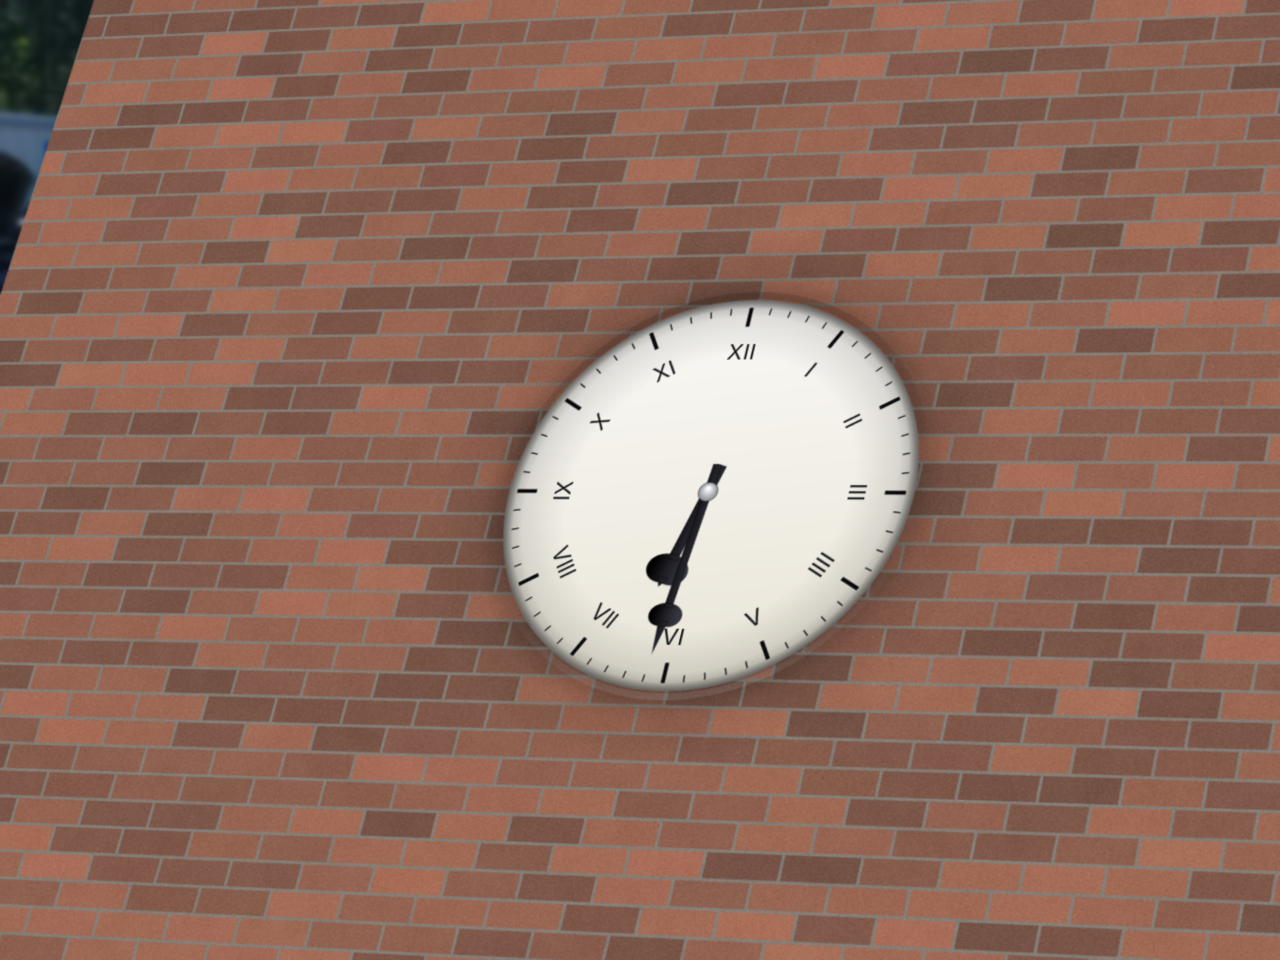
6:31
